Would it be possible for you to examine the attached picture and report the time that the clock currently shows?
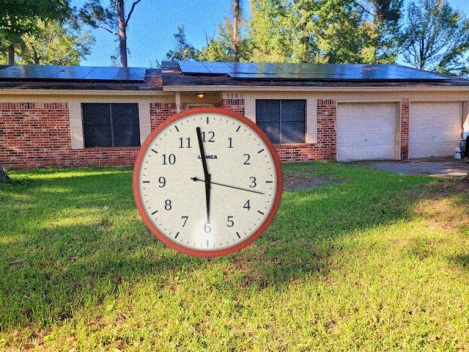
5:58:17
